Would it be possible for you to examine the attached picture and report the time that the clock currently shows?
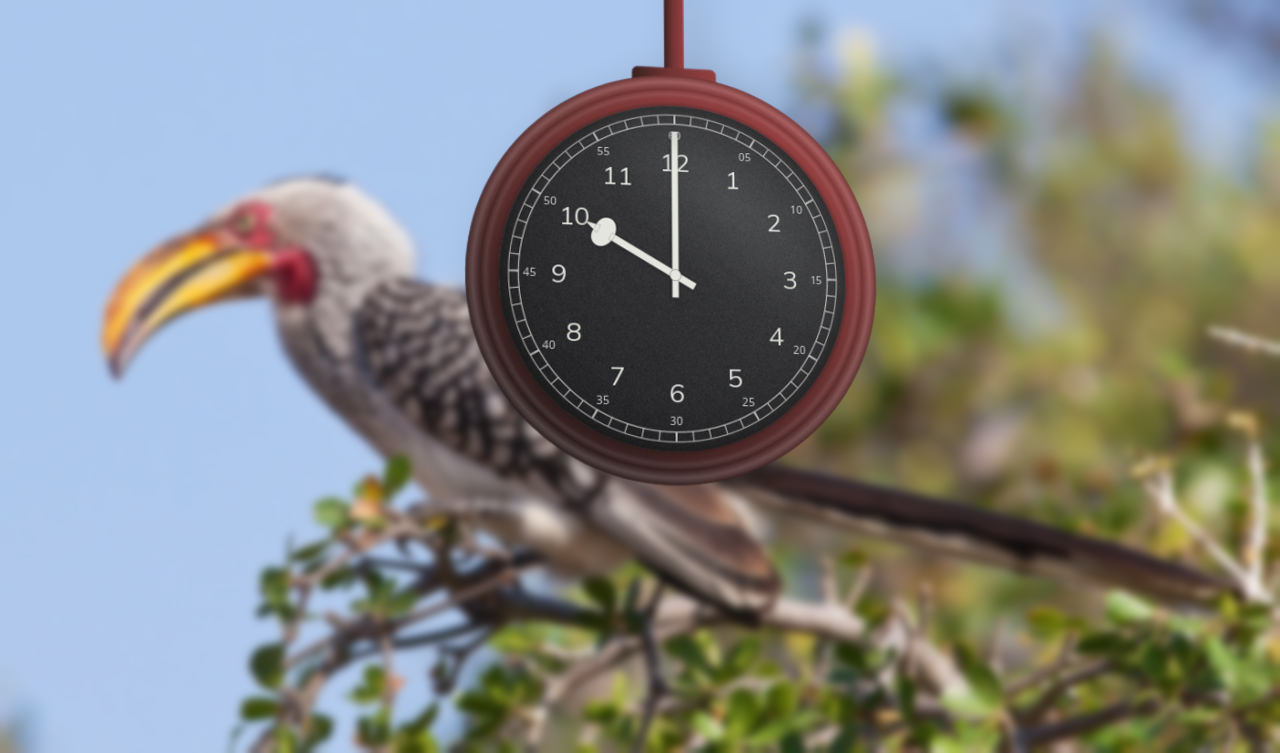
10:00
